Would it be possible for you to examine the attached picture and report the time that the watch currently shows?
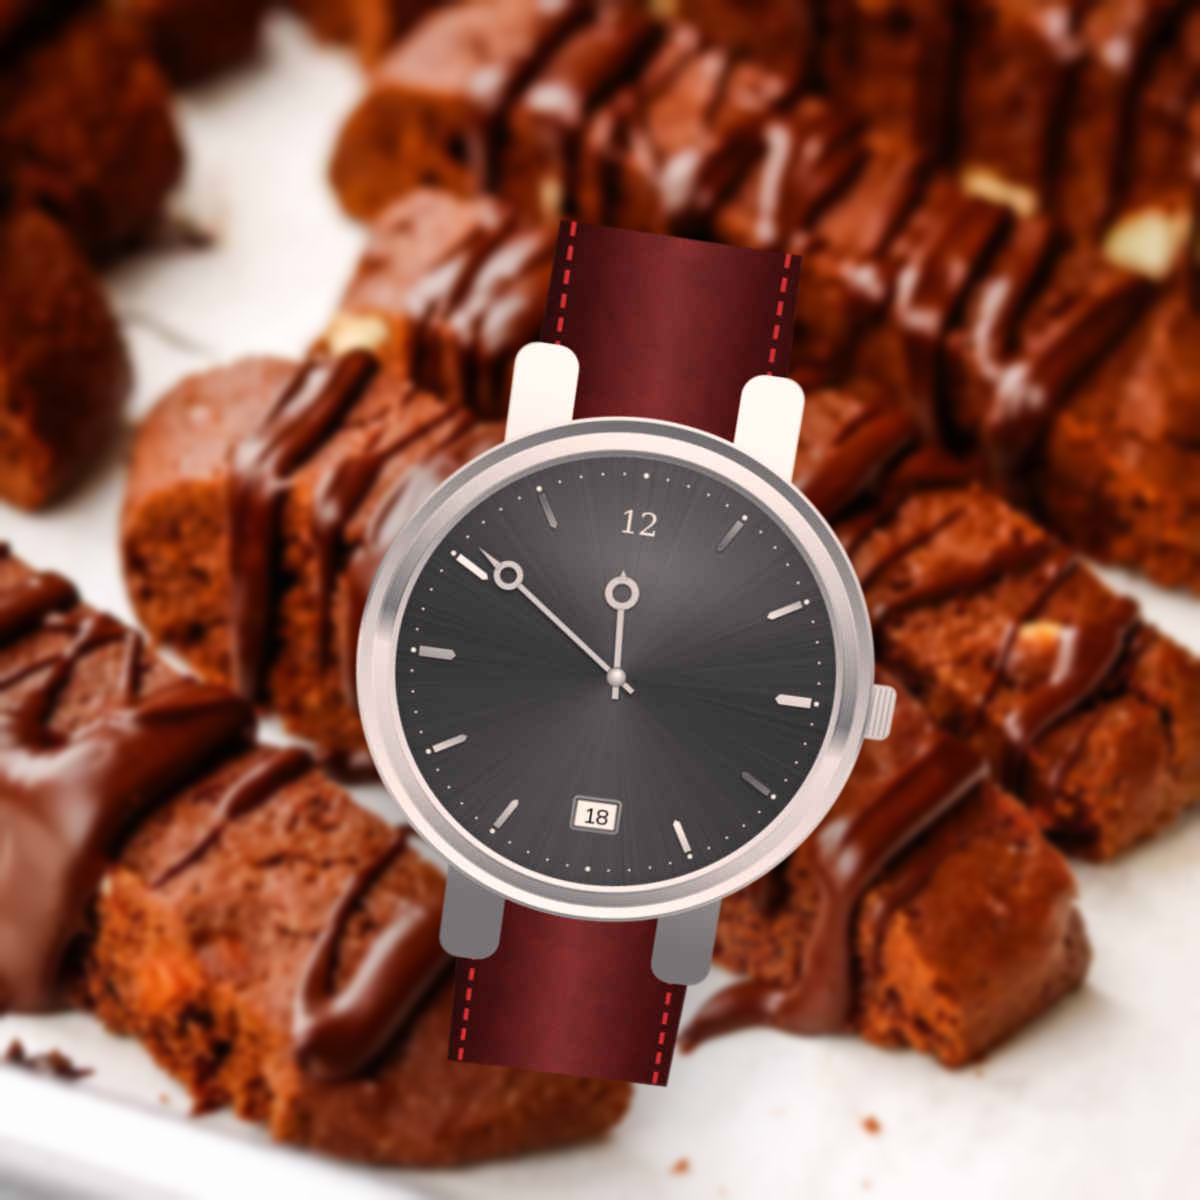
11:51
